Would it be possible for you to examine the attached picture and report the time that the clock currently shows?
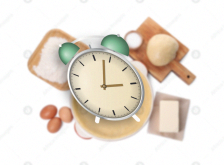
3:03
